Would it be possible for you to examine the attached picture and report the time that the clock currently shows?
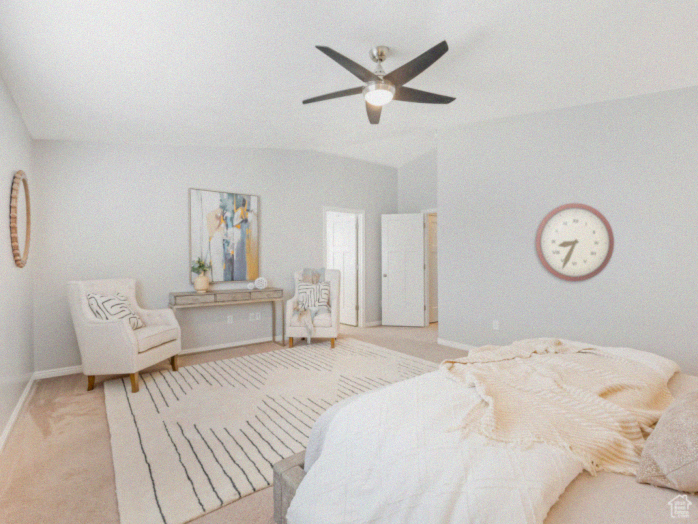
8:34
